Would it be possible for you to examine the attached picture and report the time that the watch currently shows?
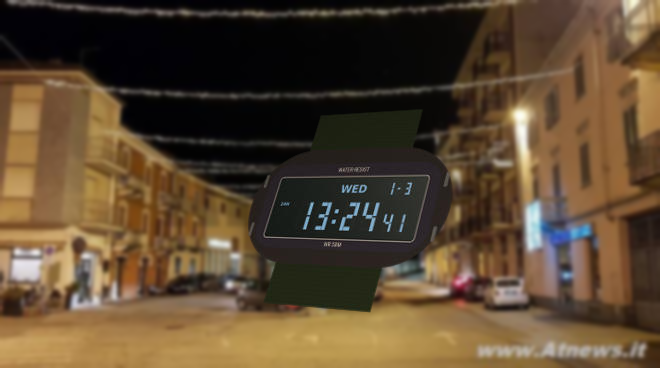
13:24:41
